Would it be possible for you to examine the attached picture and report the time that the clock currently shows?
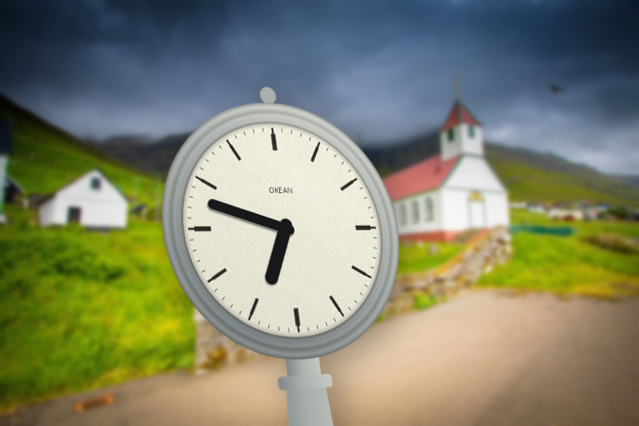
6:48
